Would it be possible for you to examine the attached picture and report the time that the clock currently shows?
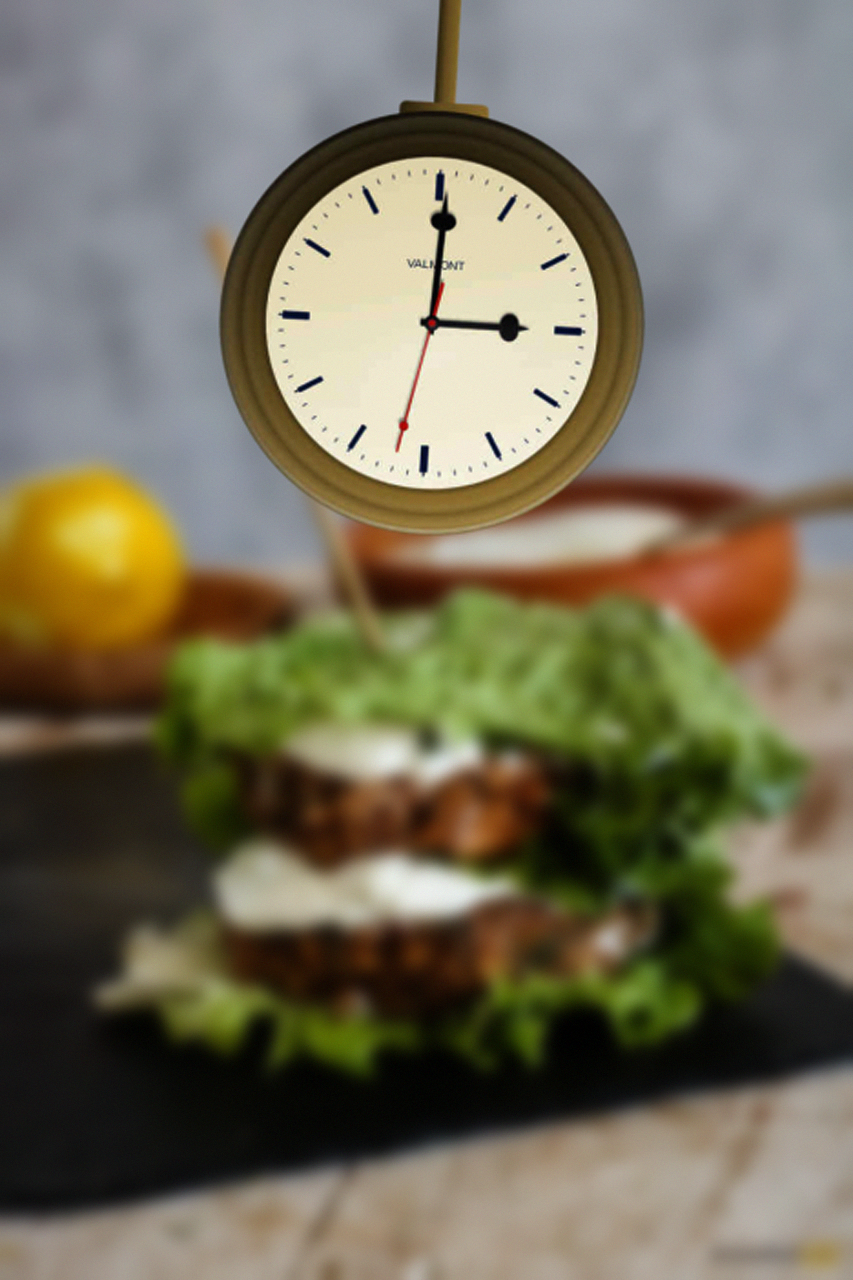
3:00:32
